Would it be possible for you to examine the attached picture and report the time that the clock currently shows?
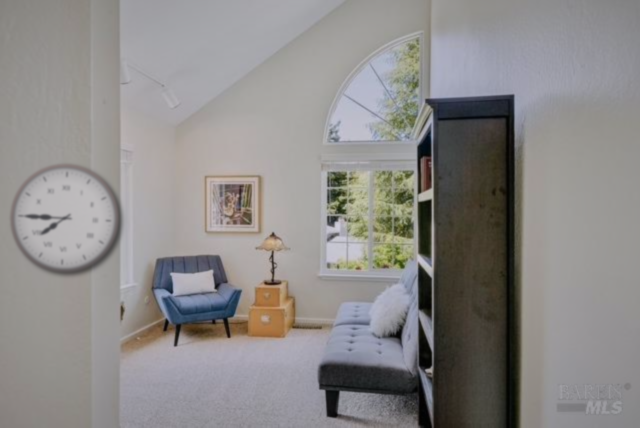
7:45
